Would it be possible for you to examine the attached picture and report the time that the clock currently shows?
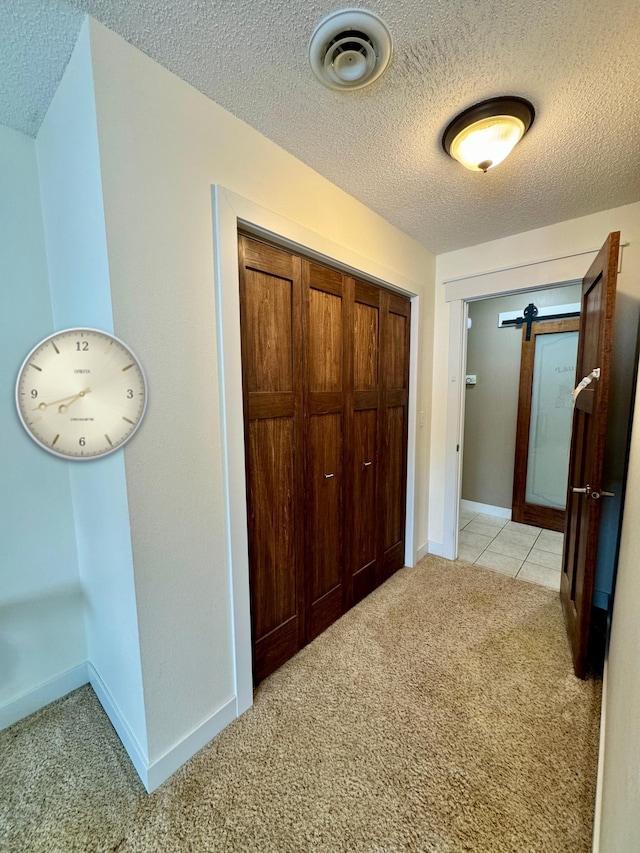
7:42
